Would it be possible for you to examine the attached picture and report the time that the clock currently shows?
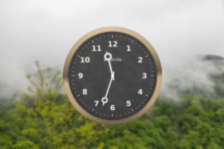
11:33
